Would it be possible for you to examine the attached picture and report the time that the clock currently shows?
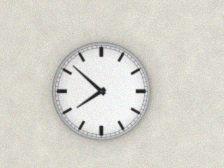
7:52
